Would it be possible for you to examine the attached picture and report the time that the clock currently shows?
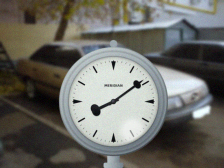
8:09
